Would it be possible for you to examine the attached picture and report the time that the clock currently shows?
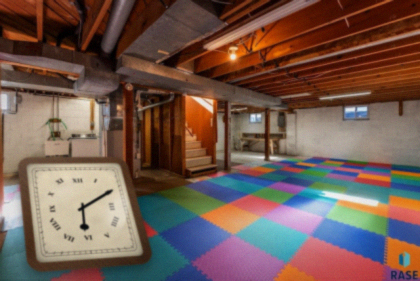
6:10
